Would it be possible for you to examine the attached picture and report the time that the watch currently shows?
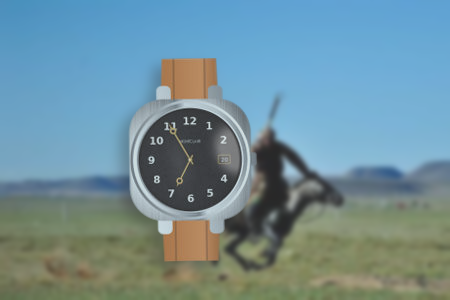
6:55
